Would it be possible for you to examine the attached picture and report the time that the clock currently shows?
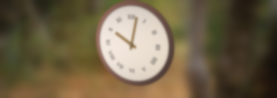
10:02
